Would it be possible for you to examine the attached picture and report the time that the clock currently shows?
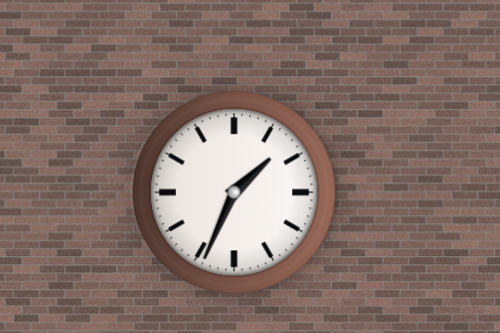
1:34
